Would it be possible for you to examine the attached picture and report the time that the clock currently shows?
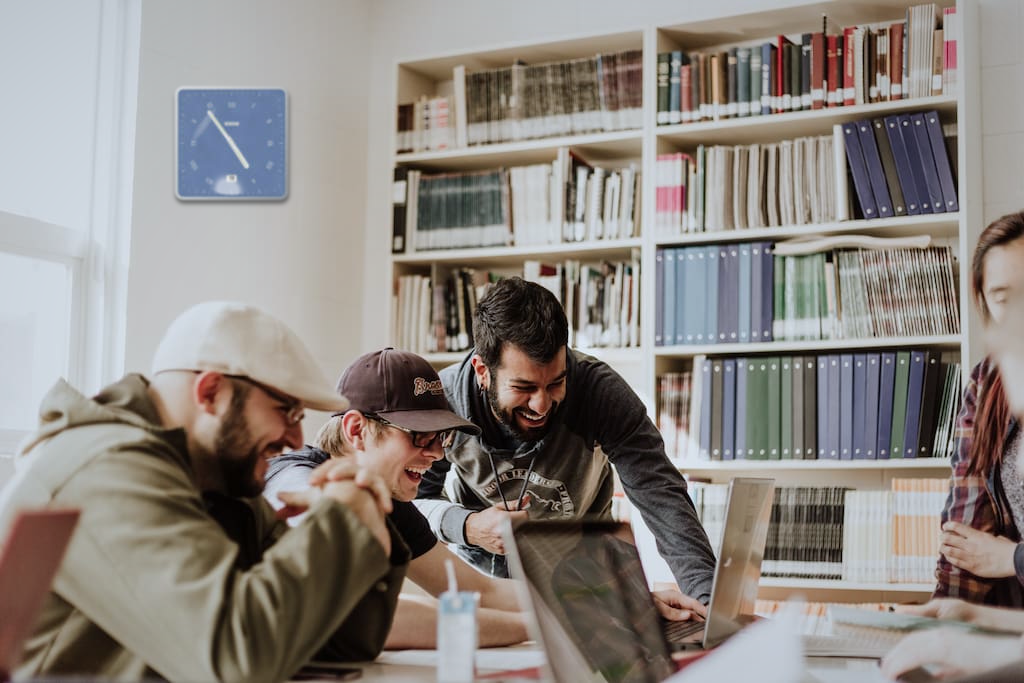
4:54
